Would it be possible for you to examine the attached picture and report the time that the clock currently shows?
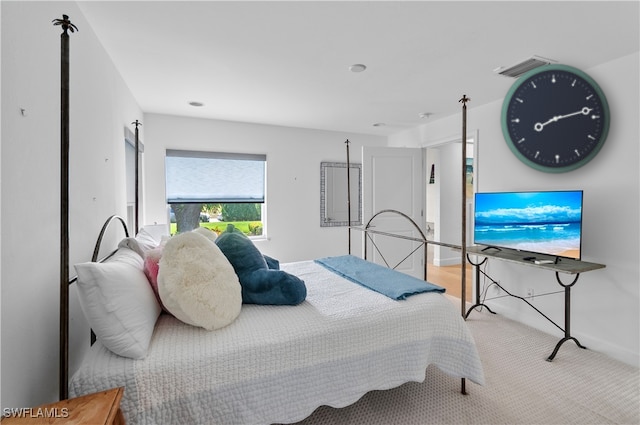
8:13
